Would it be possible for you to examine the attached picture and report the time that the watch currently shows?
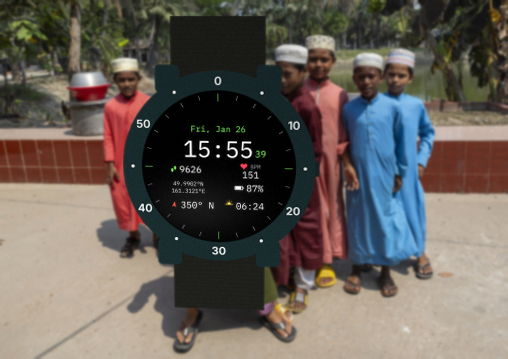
15:55:39
